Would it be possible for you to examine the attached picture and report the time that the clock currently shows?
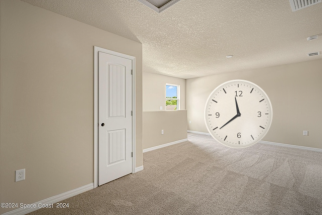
11:39
